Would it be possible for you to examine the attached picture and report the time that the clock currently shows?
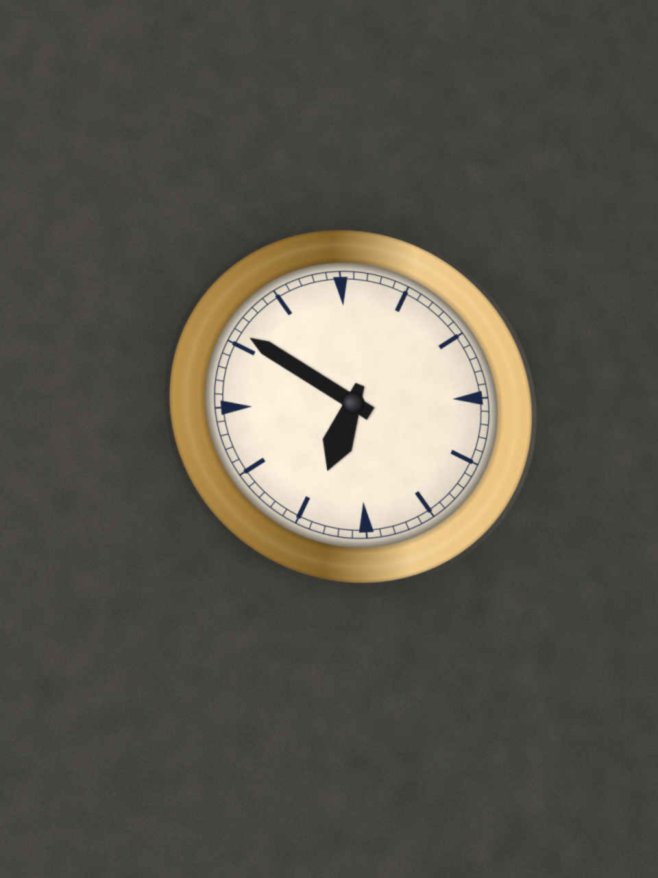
6:51
